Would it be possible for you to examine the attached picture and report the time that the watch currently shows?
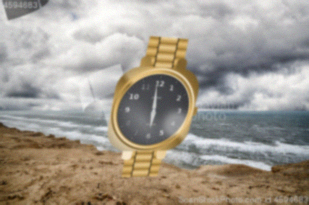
5:59
